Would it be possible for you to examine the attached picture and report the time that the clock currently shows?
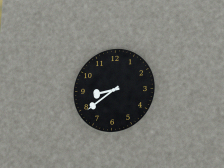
8:39
